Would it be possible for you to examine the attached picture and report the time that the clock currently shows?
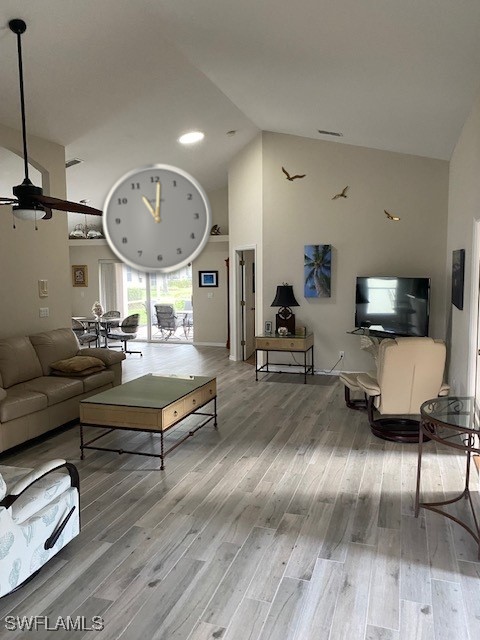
11:01
